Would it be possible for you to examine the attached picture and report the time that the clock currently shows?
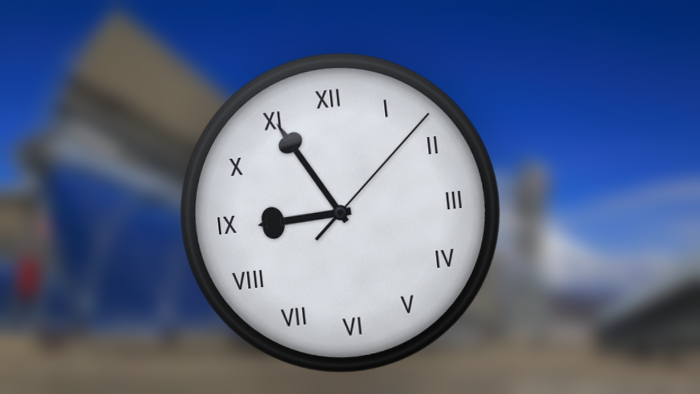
8:55:08
